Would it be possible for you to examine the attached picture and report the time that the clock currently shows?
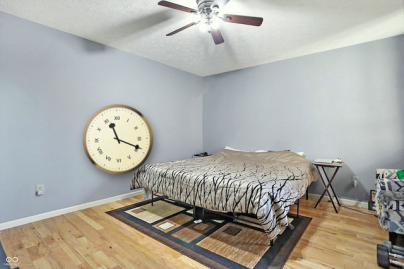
11:19
